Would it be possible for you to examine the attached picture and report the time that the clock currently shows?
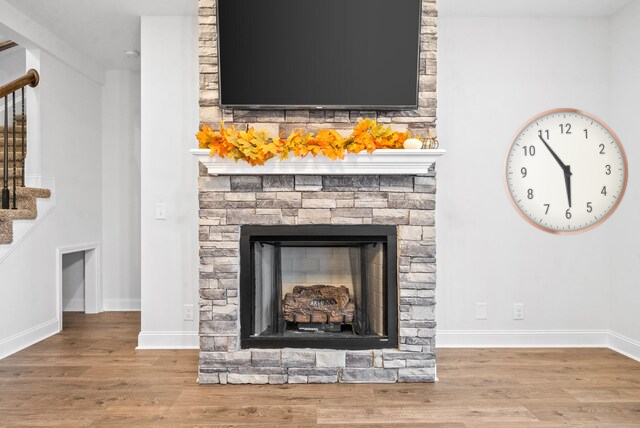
5:54
